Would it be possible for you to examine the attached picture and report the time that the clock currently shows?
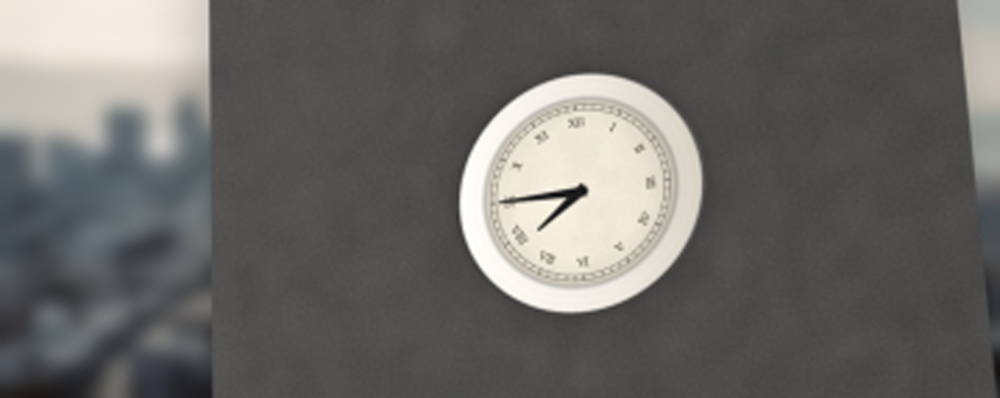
7:45
